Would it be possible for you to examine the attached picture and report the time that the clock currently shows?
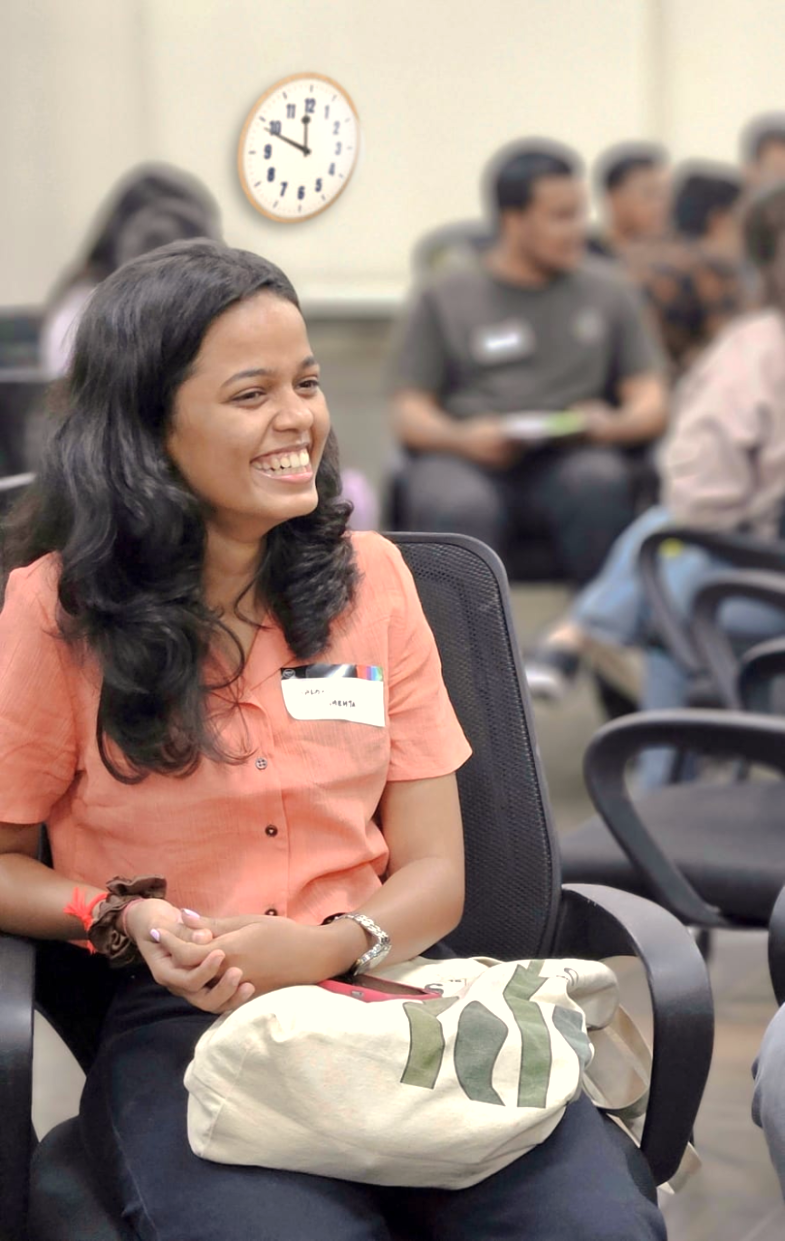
11:49
